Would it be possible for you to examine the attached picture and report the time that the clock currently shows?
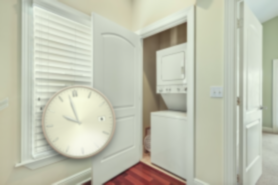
9:58
